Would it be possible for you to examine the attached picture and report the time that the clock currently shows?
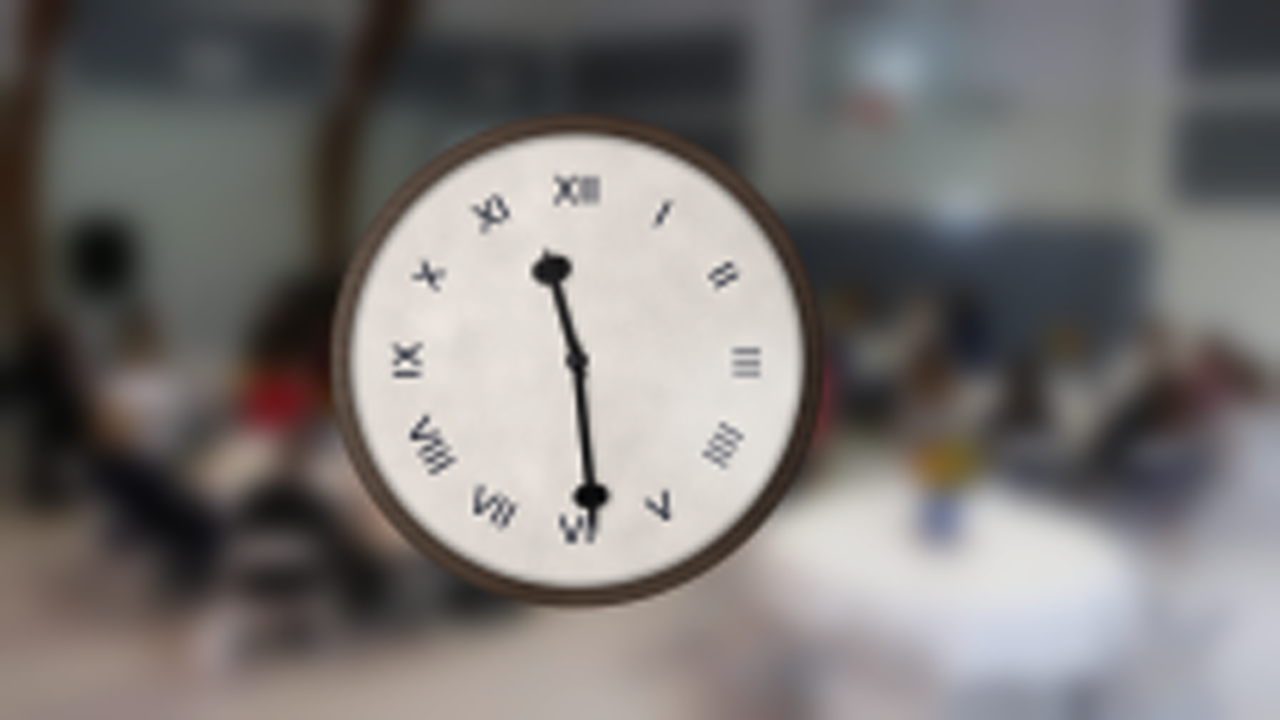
11:29
